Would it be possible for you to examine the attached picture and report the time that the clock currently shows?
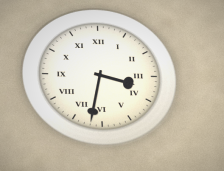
3:32
